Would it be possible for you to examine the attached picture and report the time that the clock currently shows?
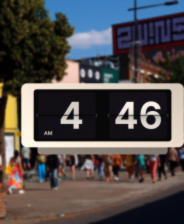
4:46
